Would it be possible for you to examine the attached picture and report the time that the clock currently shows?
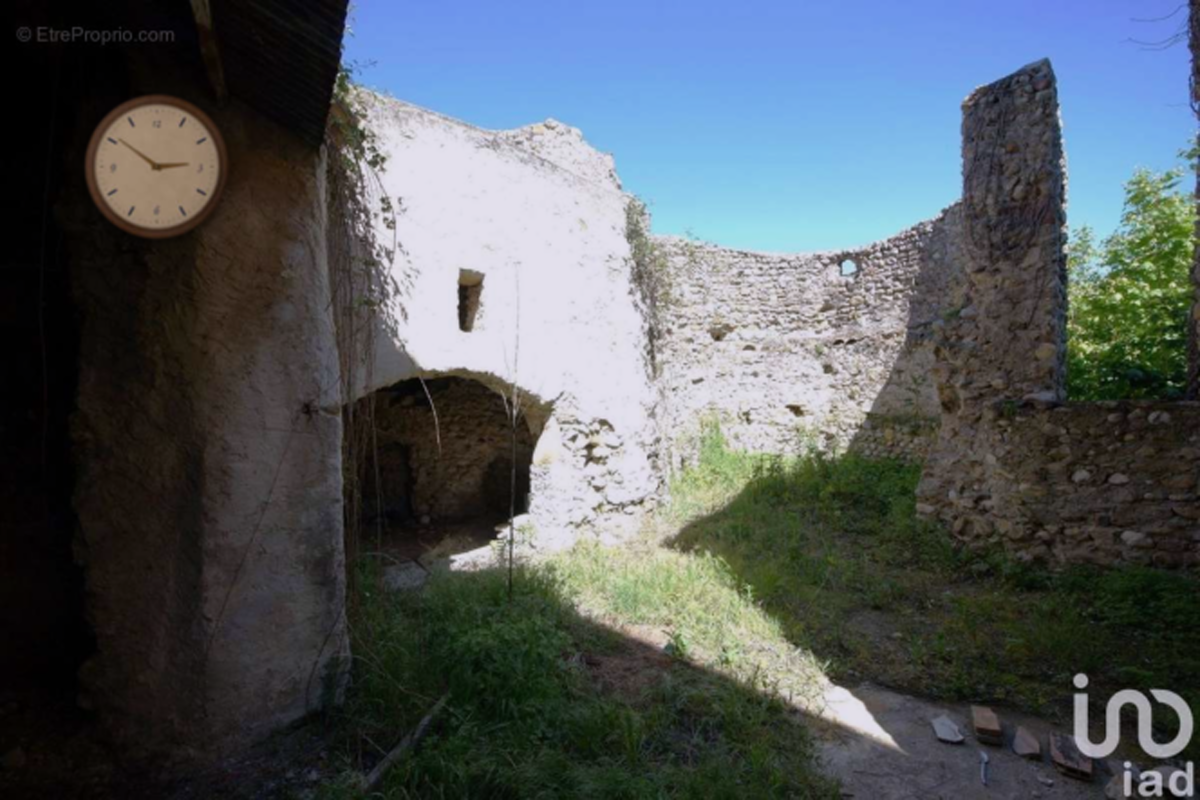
2:51
